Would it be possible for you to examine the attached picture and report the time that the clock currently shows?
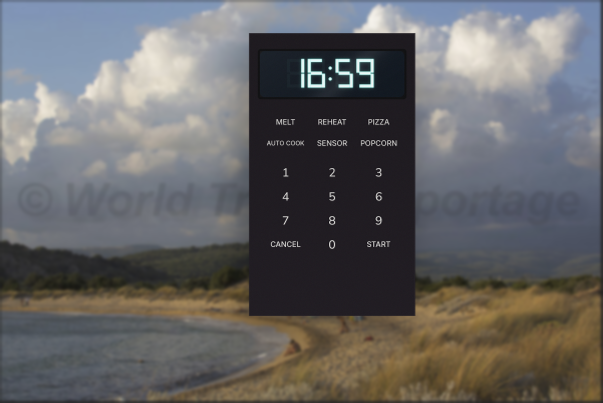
16:59
